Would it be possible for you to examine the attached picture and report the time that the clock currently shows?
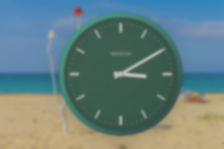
3:10
